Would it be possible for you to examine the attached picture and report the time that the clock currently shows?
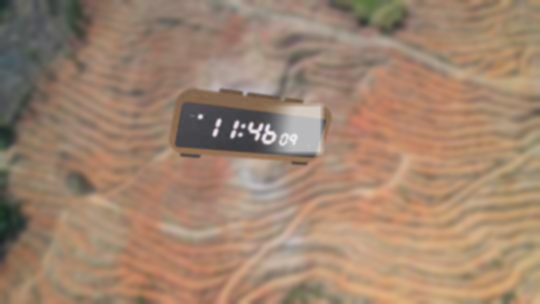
11:46:09
